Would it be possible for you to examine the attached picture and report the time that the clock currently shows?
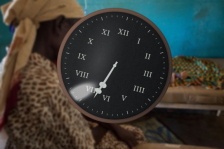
6:33
